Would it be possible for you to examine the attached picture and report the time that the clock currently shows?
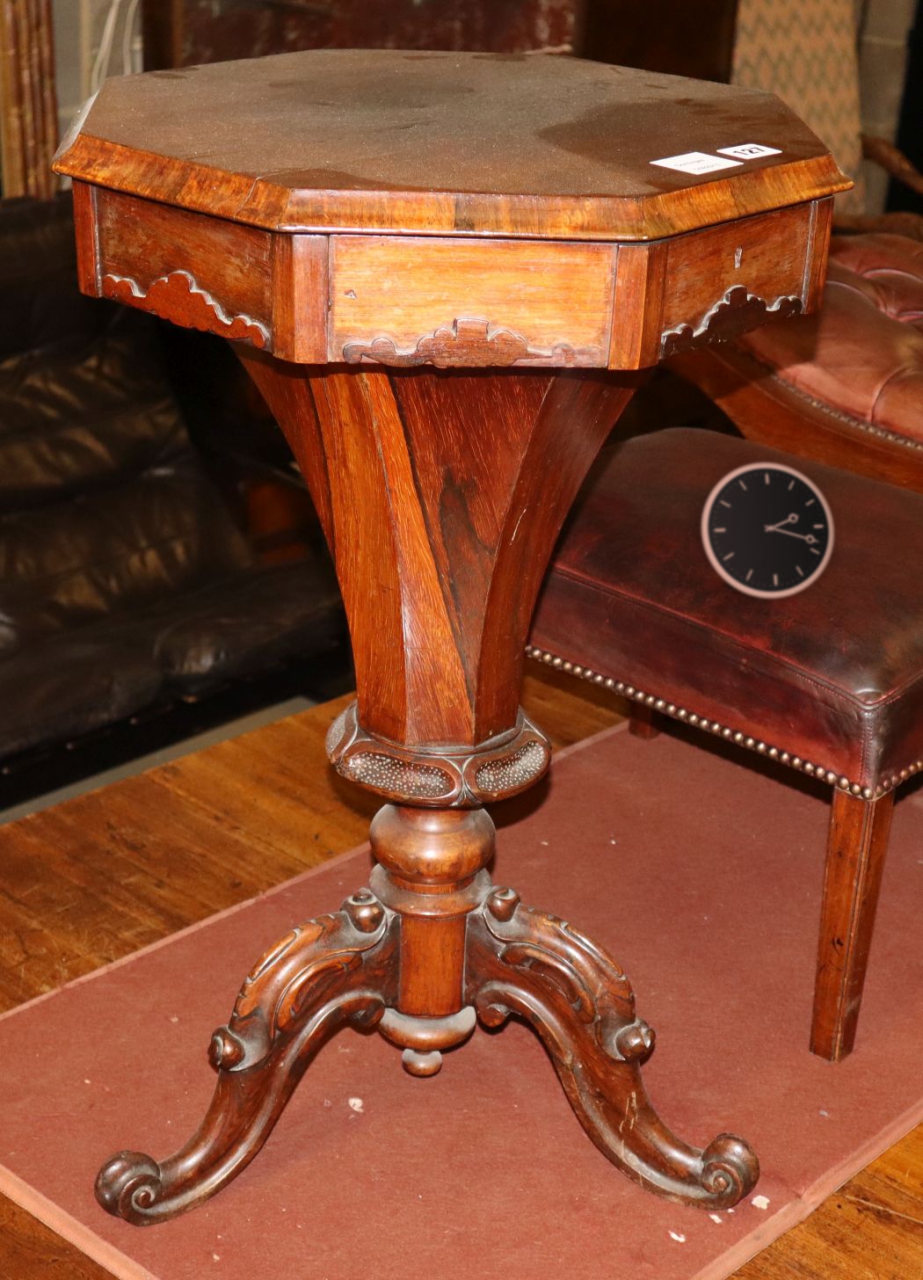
2:18
